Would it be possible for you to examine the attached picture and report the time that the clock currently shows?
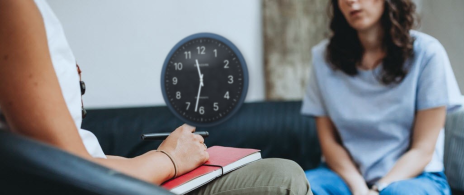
11:32
